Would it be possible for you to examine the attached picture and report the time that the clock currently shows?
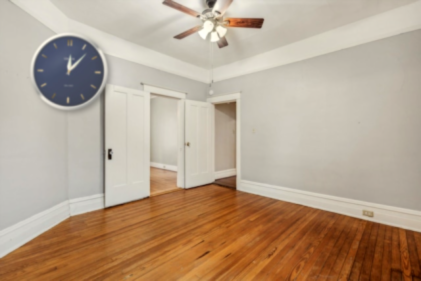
12:07
